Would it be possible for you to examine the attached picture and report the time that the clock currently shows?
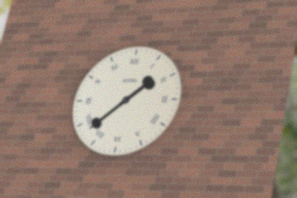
1:38
